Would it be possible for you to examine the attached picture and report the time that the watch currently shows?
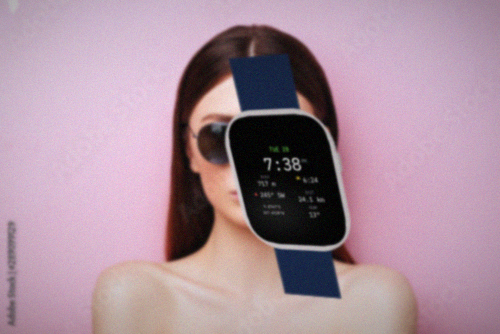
7:38
